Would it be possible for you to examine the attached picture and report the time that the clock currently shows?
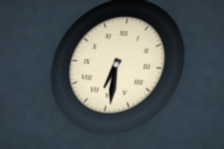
6:29
